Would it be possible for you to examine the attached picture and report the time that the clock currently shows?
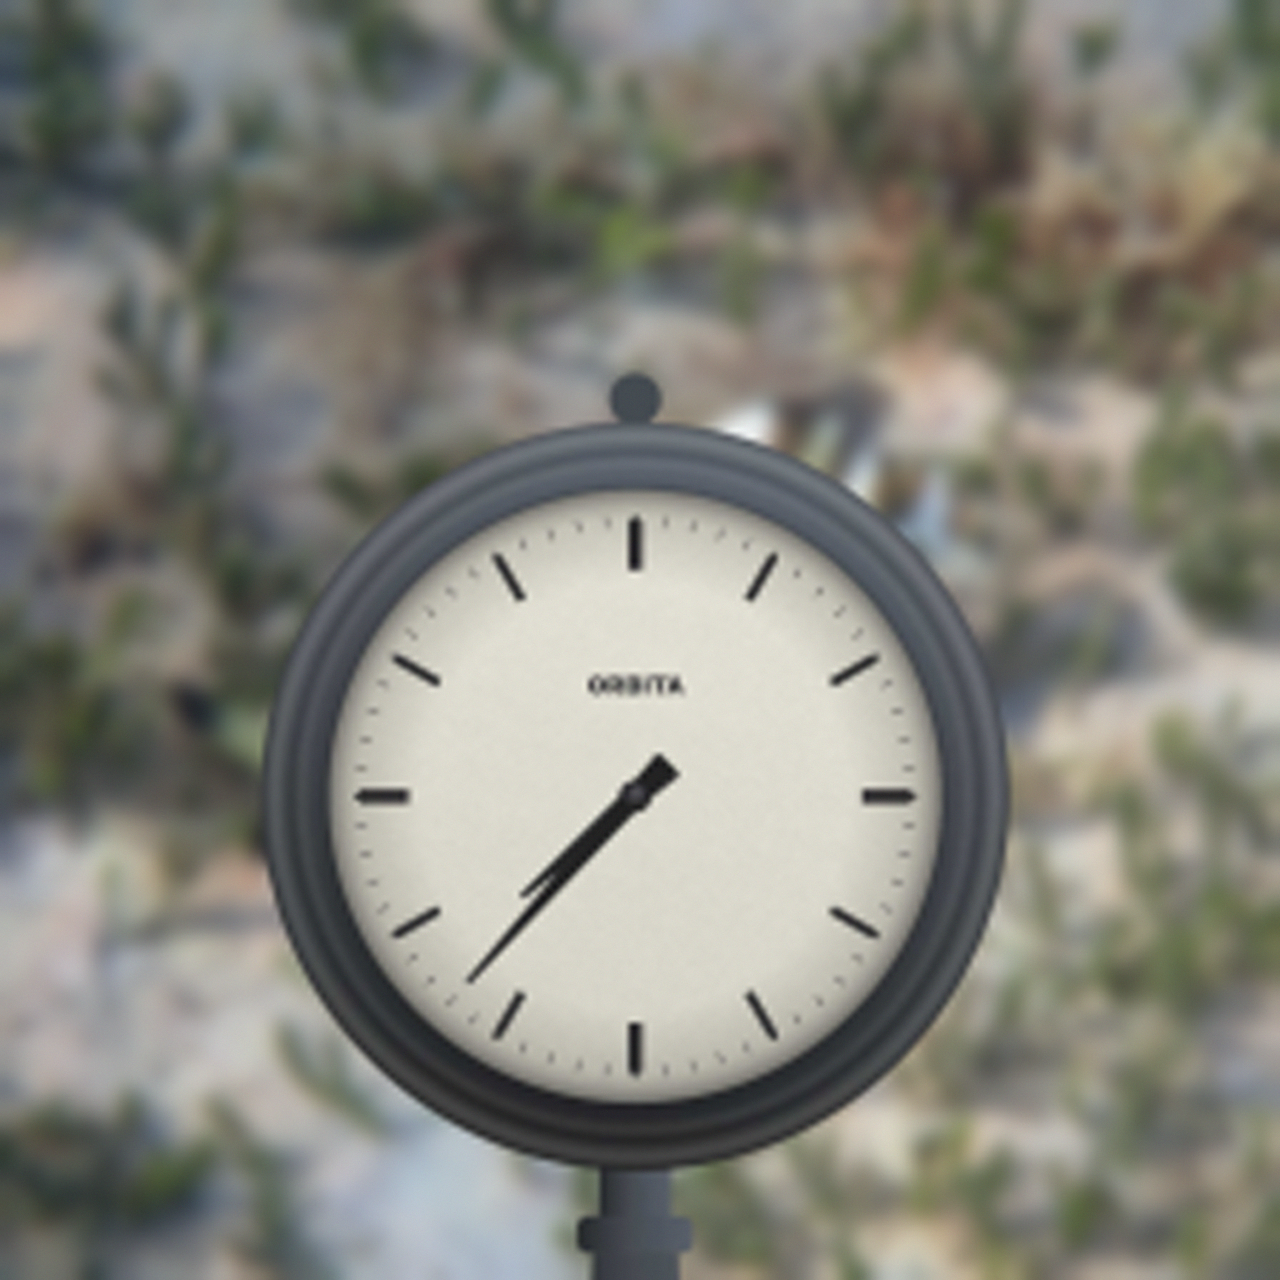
7:37
